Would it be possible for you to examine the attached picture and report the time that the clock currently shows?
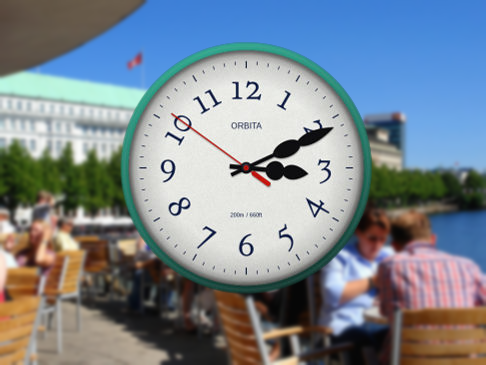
3:10:51
